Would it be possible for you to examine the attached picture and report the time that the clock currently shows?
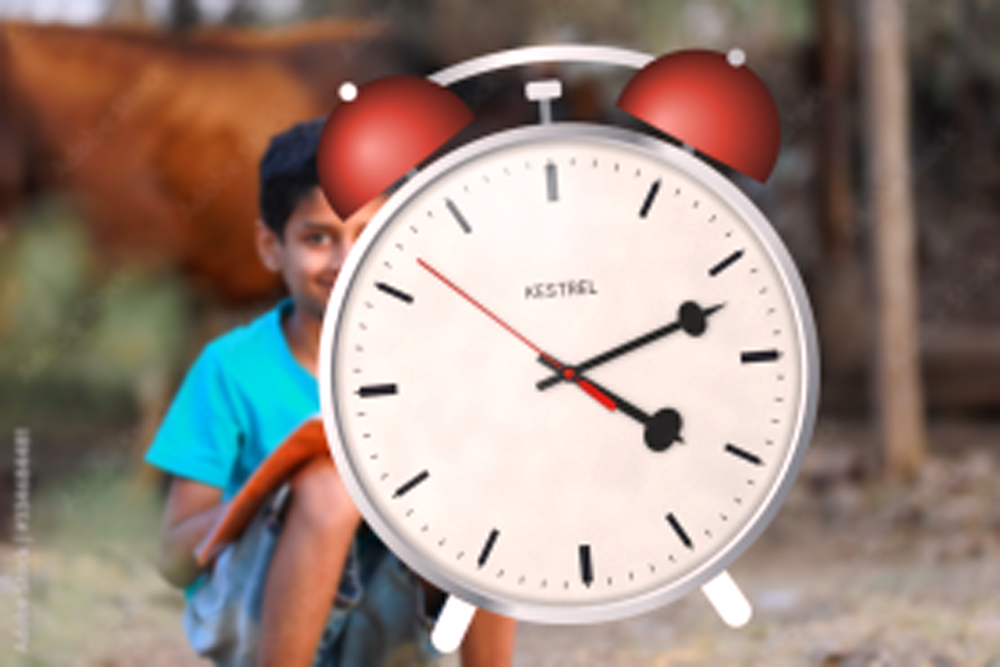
4:11:52
